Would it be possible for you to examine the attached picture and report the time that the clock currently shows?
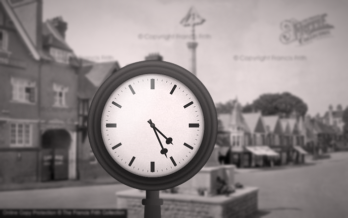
4:26
